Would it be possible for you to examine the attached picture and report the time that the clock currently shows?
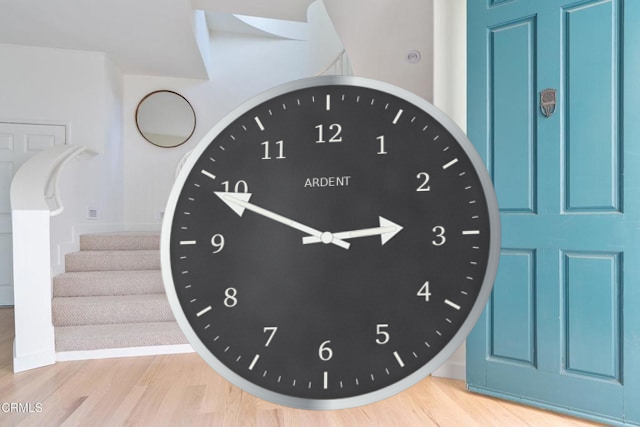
2:49
